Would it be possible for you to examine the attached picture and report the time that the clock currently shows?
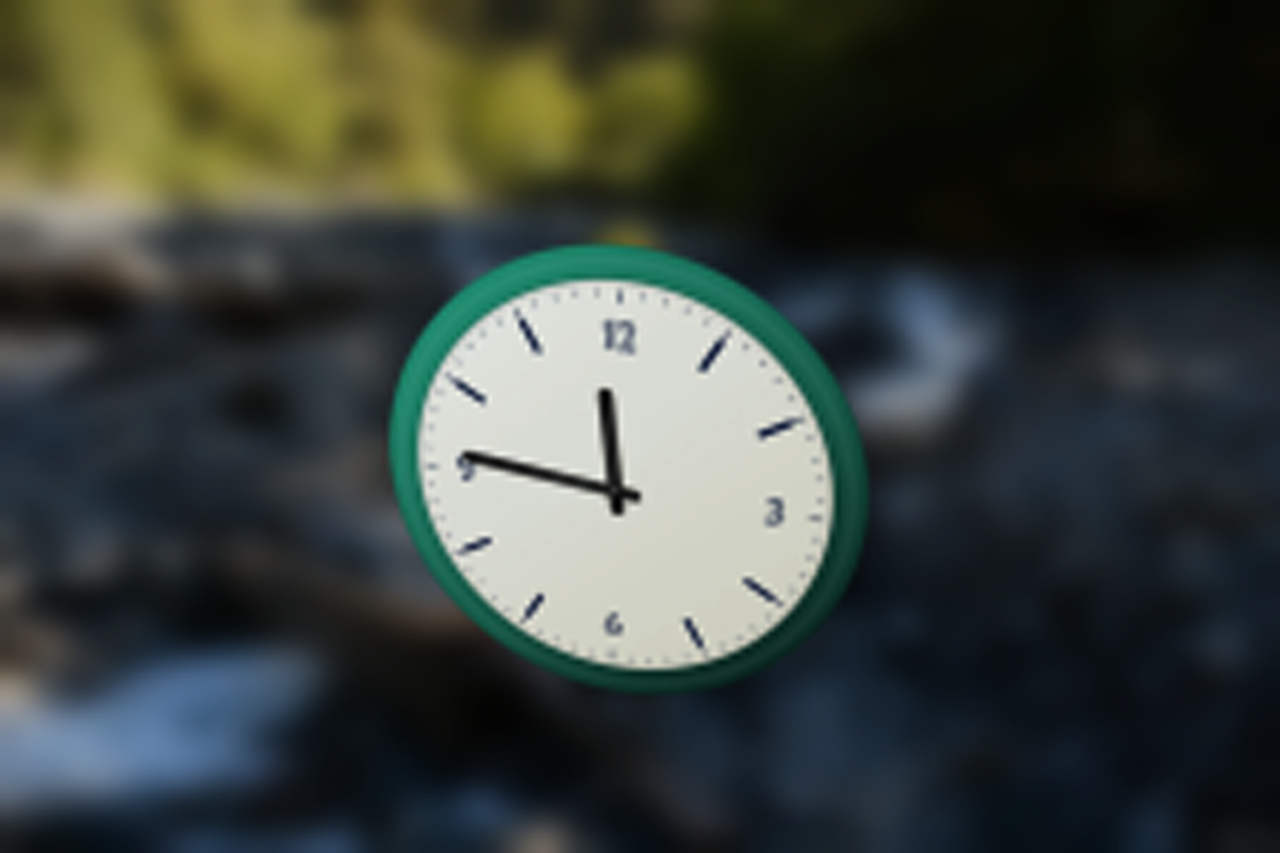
11:46
